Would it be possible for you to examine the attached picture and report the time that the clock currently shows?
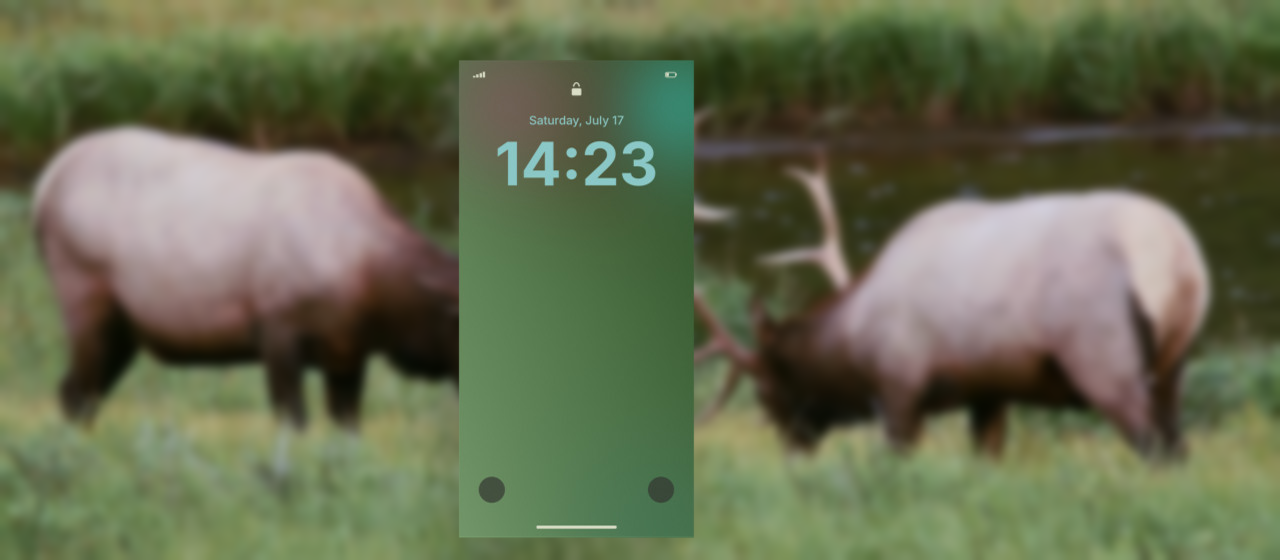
14:23
